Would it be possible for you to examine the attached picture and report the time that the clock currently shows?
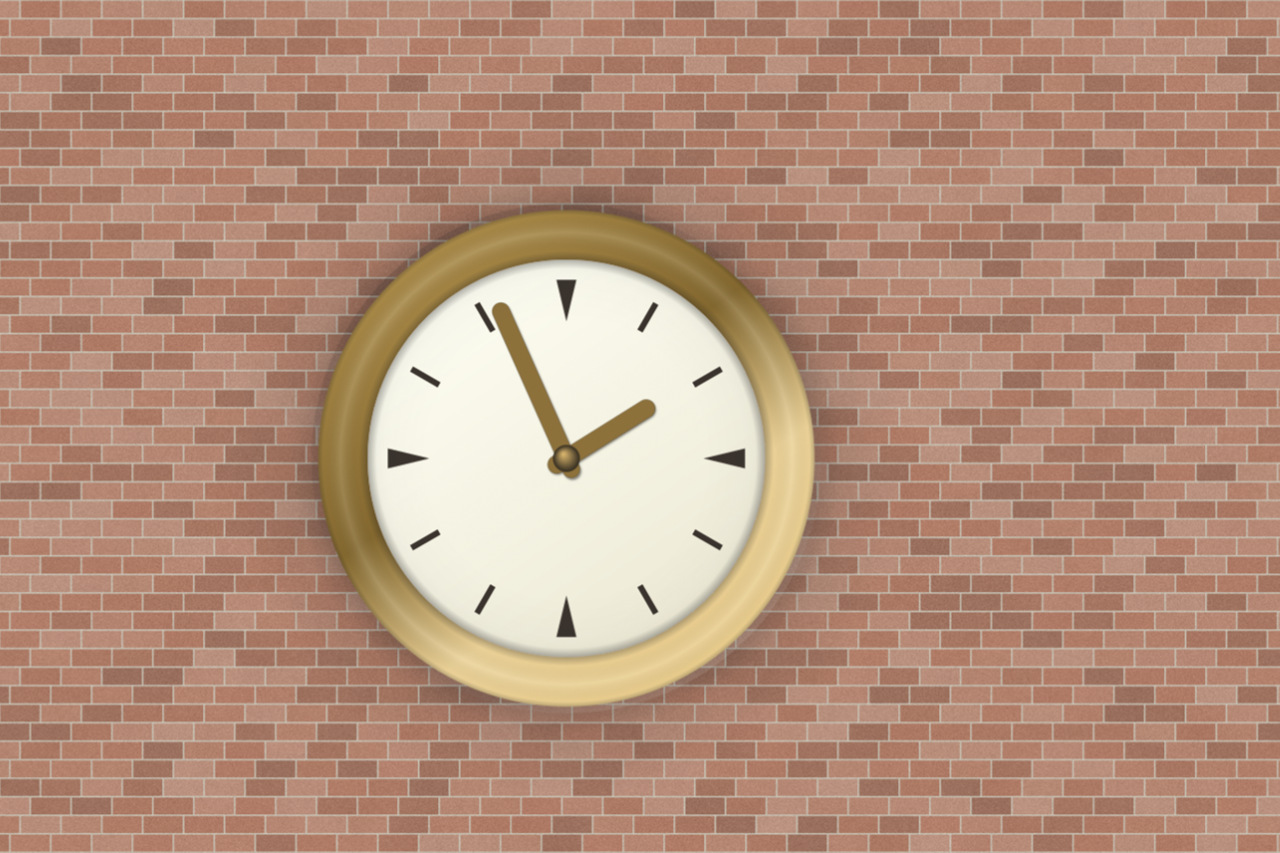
1:56
